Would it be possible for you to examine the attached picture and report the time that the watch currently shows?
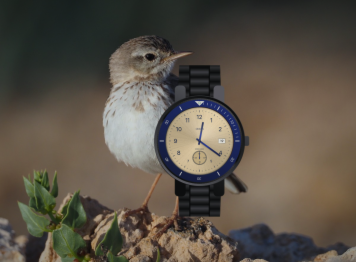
12:21
